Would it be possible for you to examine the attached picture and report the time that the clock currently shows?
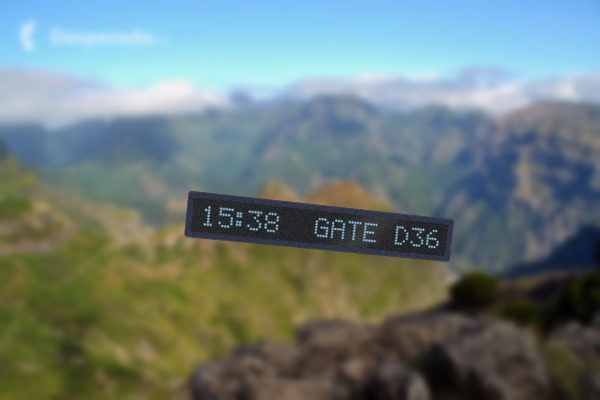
15:38
